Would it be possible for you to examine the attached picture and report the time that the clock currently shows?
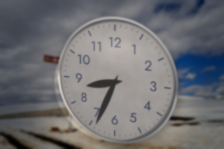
8:34
